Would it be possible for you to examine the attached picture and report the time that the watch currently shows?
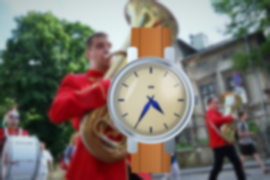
4:35
